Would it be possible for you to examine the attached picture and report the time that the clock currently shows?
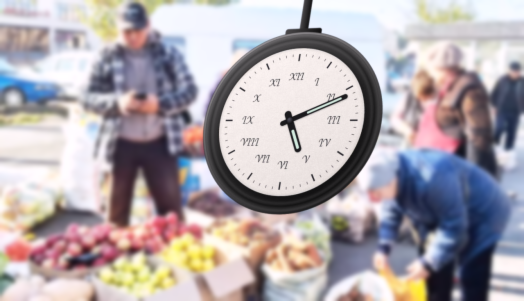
5:11
